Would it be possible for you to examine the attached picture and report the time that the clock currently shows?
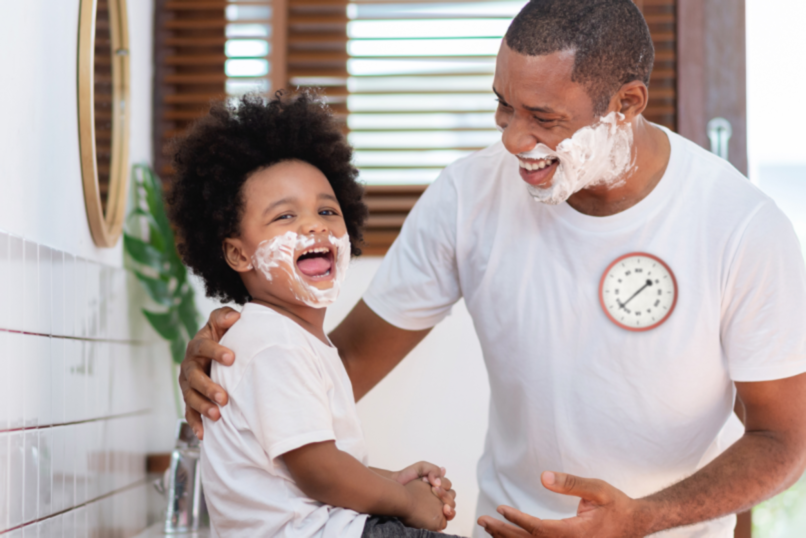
1:38
